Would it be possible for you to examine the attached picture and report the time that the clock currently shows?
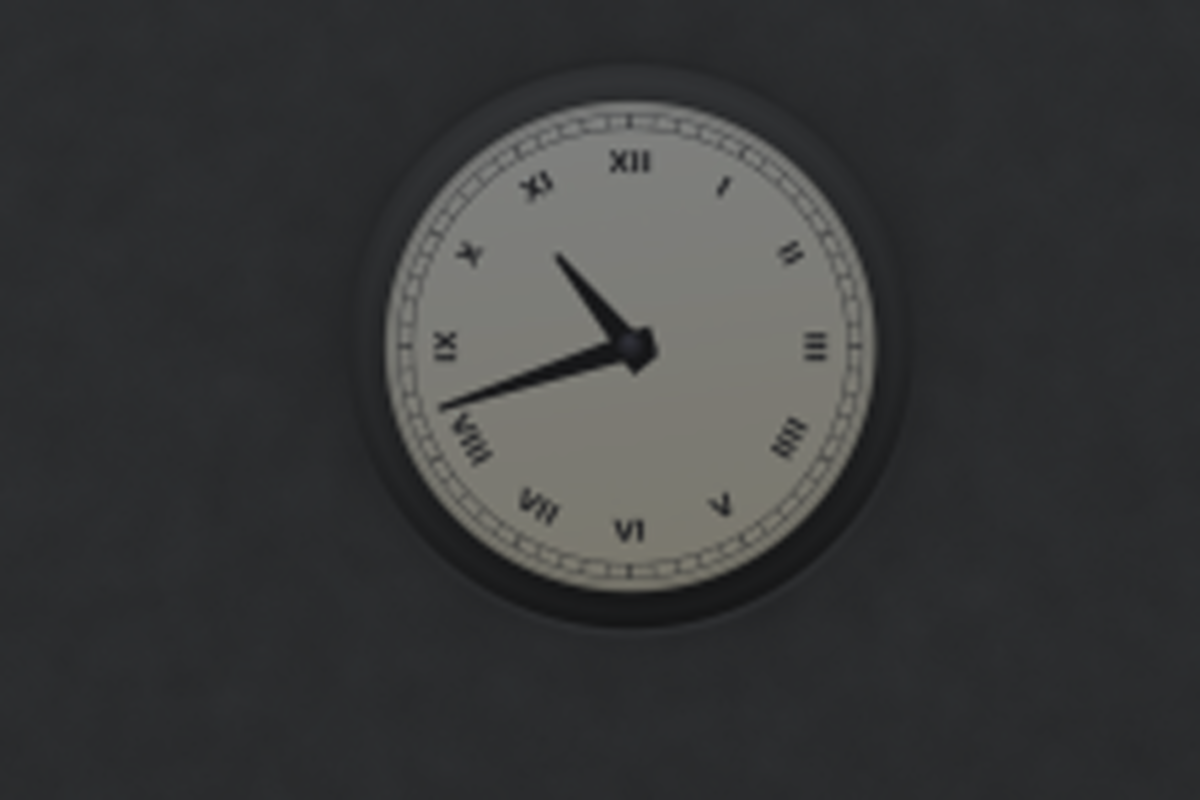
10:42
